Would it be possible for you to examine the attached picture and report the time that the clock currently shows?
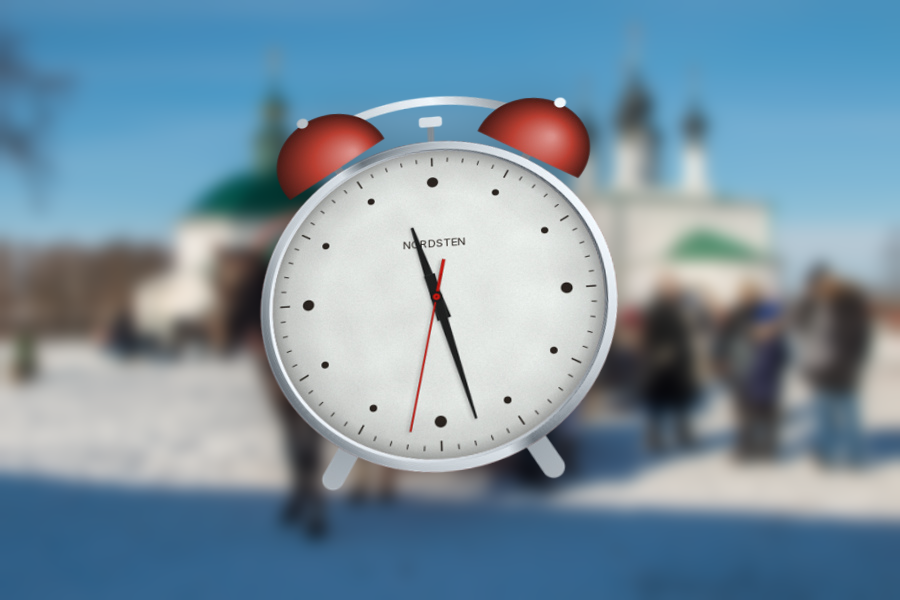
11:27:32
